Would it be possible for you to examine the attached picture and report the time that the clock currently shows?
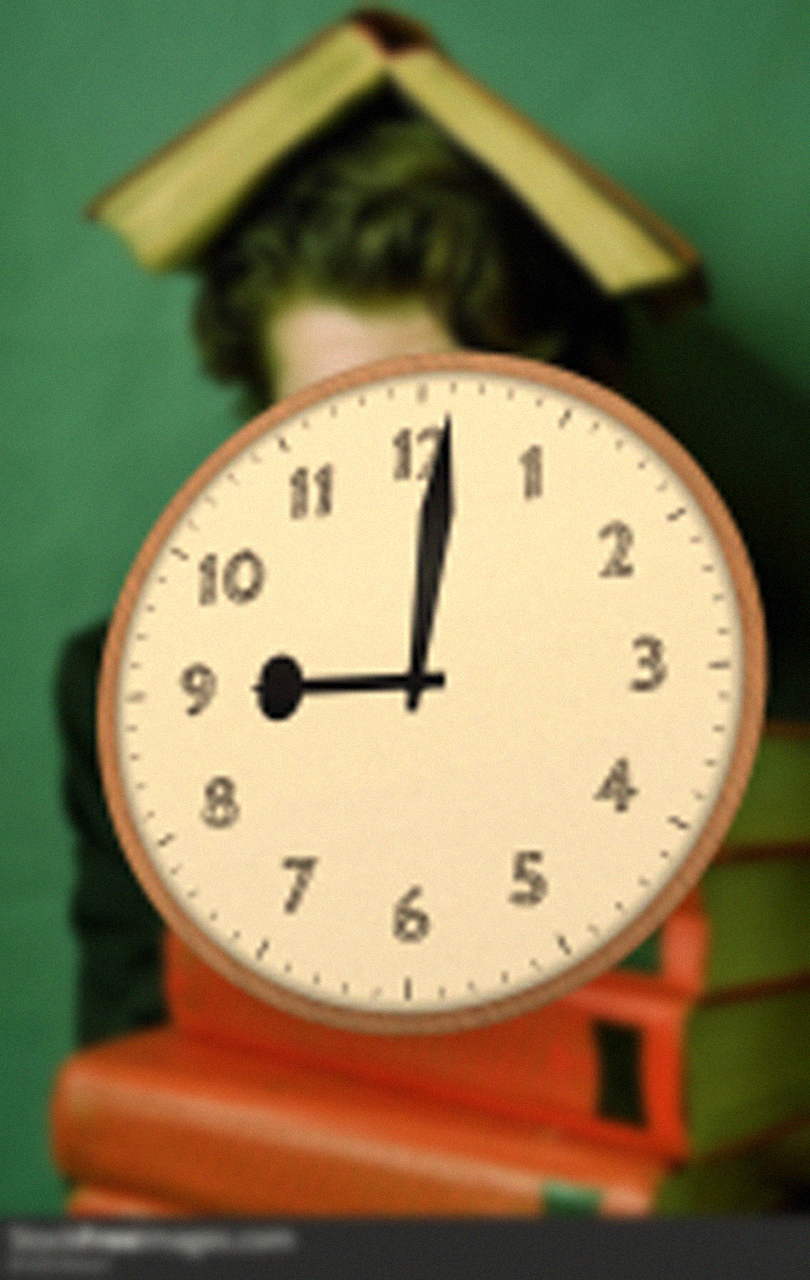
9:01
